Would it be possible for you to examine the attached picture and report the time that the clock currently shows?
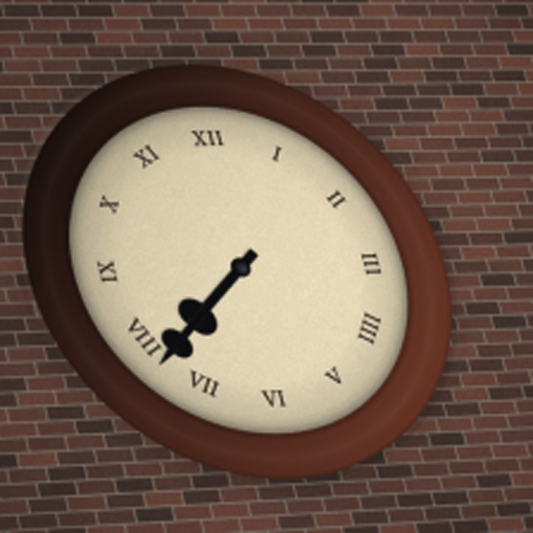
7:38
